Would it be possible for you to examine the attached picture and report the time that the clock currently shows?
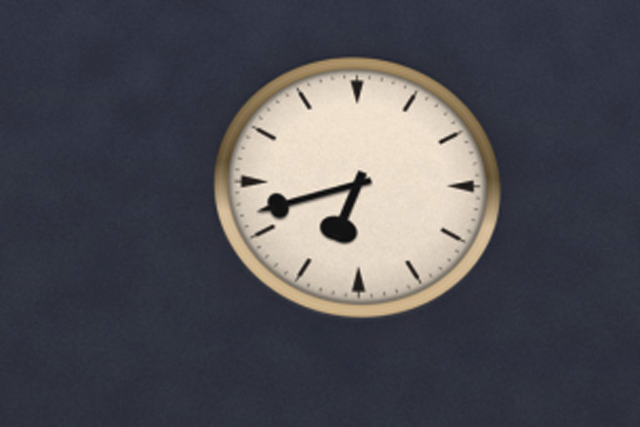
6:42
